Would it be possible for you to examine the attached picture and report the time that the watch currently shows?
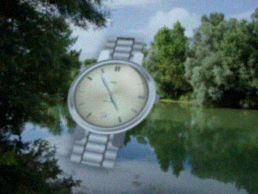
4:54
